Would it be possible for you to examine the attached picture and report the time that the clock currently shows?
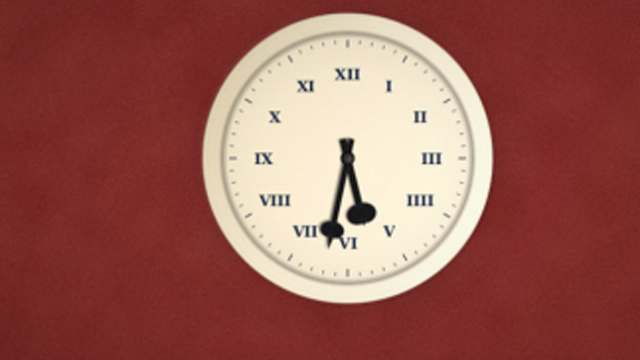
5:32
